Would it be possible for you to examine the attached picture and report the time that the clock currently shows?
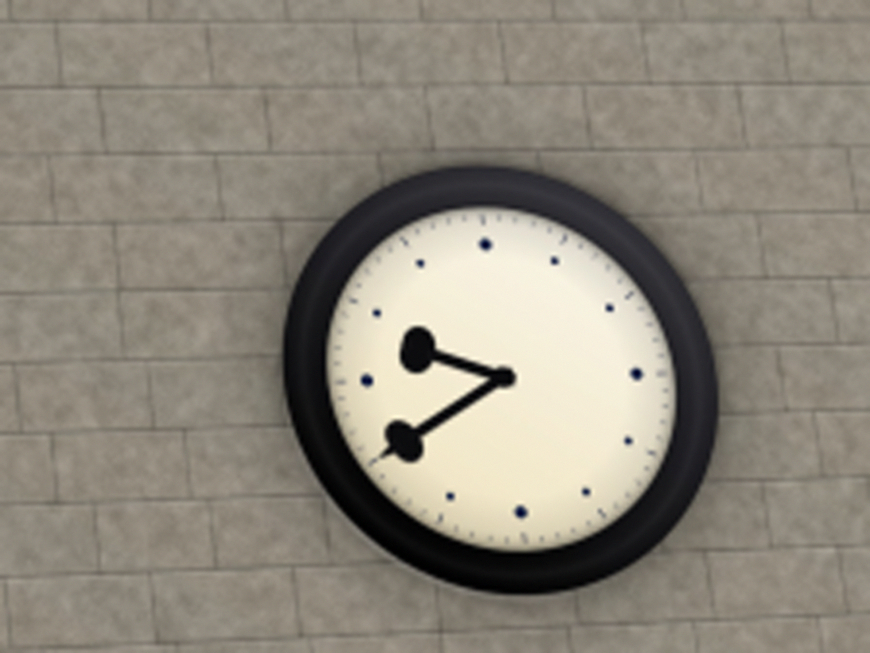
9:40
